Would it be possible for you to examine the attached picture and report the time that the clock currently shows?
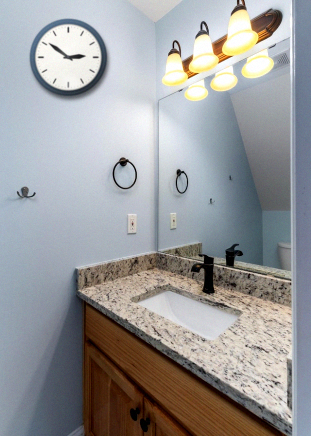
2:51
